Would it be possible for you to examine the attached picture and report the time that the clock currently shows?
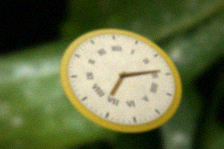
7:14
